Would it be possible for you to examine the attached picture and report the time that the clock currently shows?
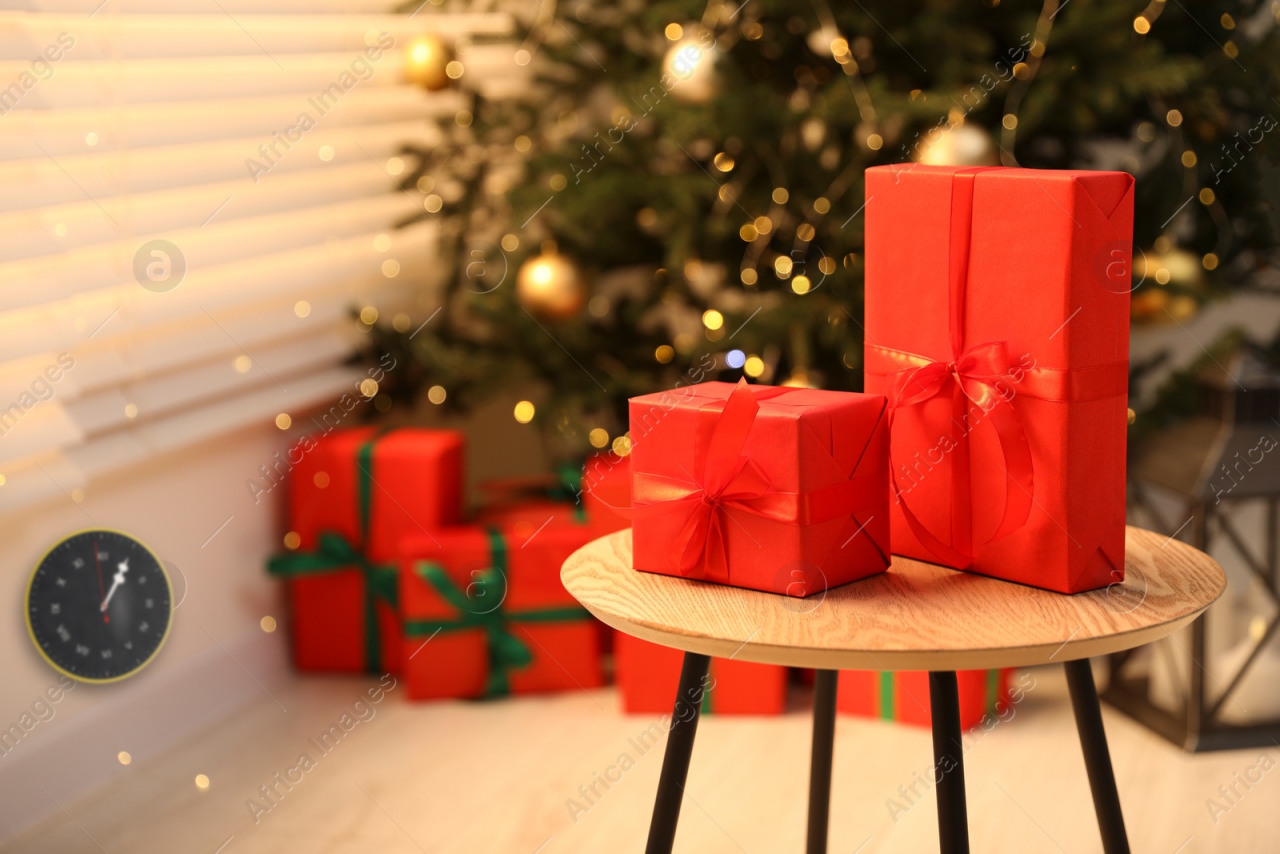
1:04:59
